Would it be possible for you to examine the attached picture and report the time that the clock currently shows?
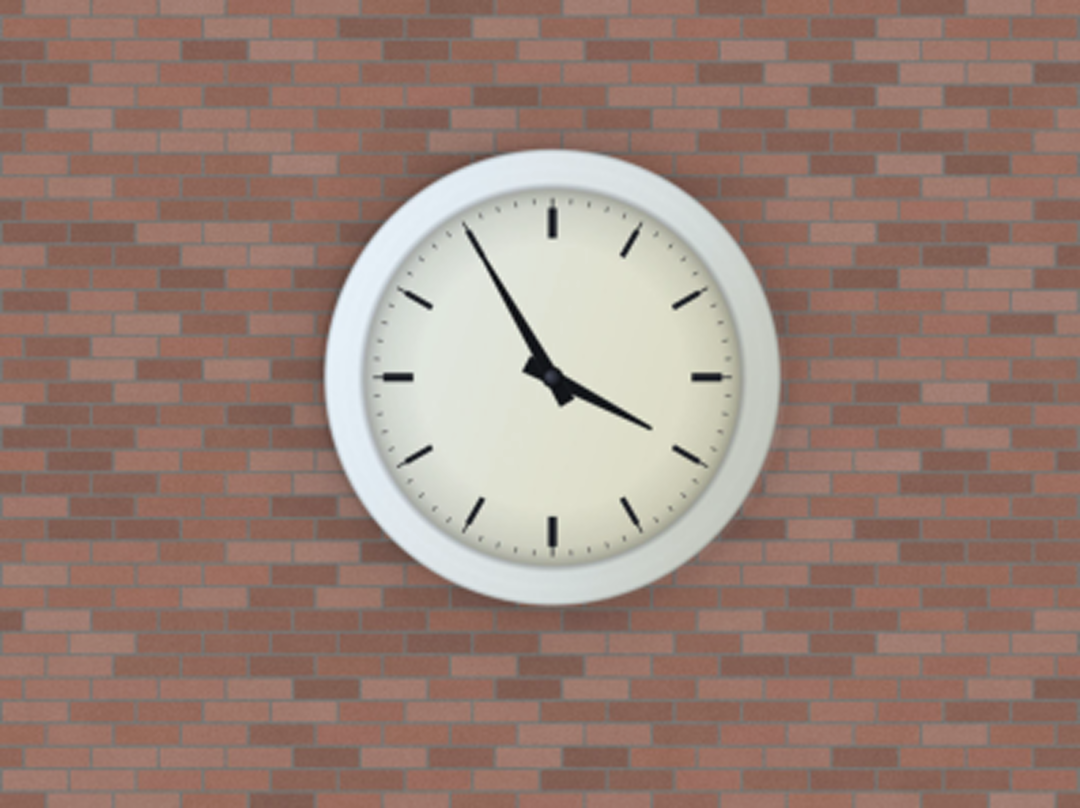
3:55
